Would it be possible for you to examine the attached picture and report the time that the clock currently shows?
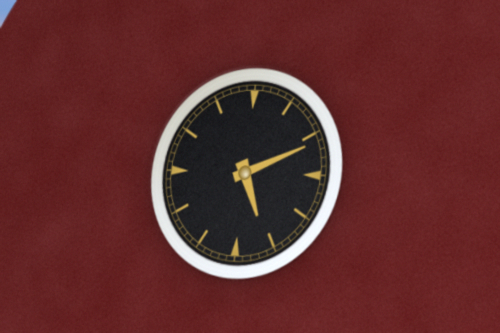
5:11
